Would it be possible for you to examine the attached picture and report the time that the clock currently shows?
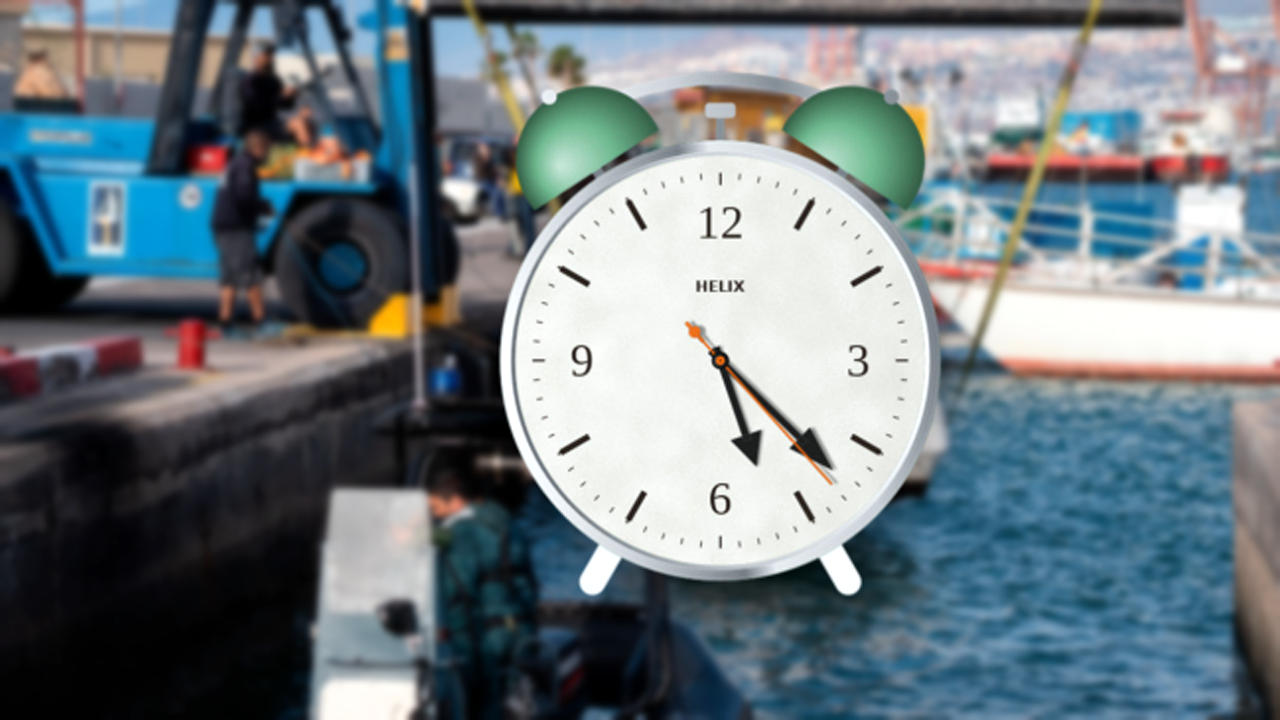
5:22:23
